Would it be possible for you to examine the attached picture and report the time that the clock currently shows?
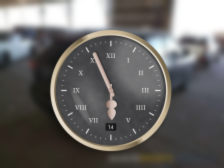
5:56
